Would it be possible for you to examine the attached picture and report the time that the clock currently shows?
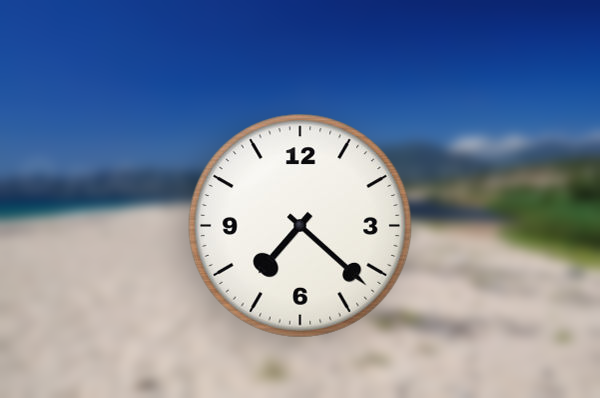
7:22
